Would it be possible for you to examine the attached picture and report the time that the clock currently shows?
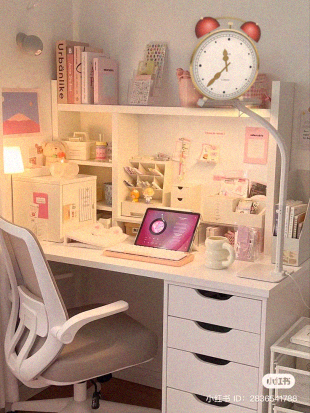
11:37
